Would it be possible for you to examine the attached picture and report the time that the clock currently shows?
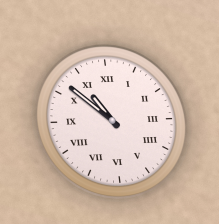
10:52
